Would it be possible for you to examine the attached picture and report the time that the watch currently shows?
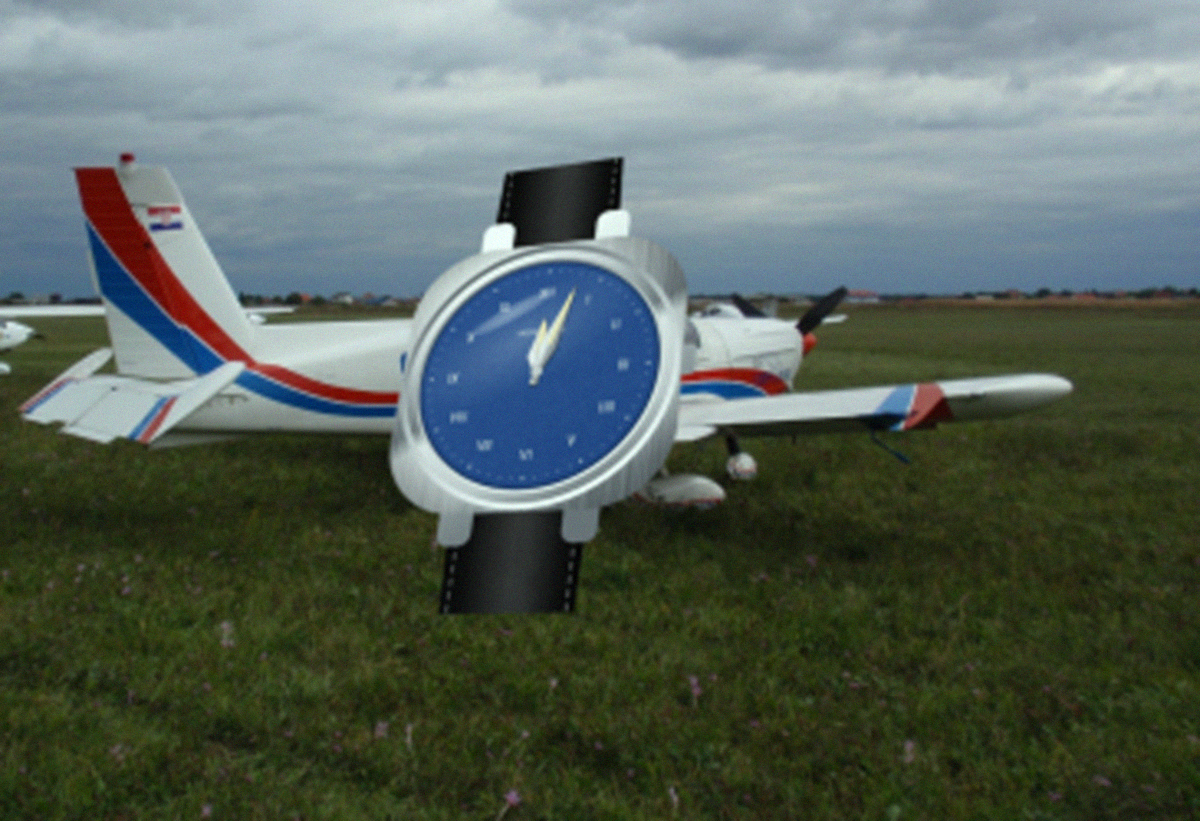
12:03
